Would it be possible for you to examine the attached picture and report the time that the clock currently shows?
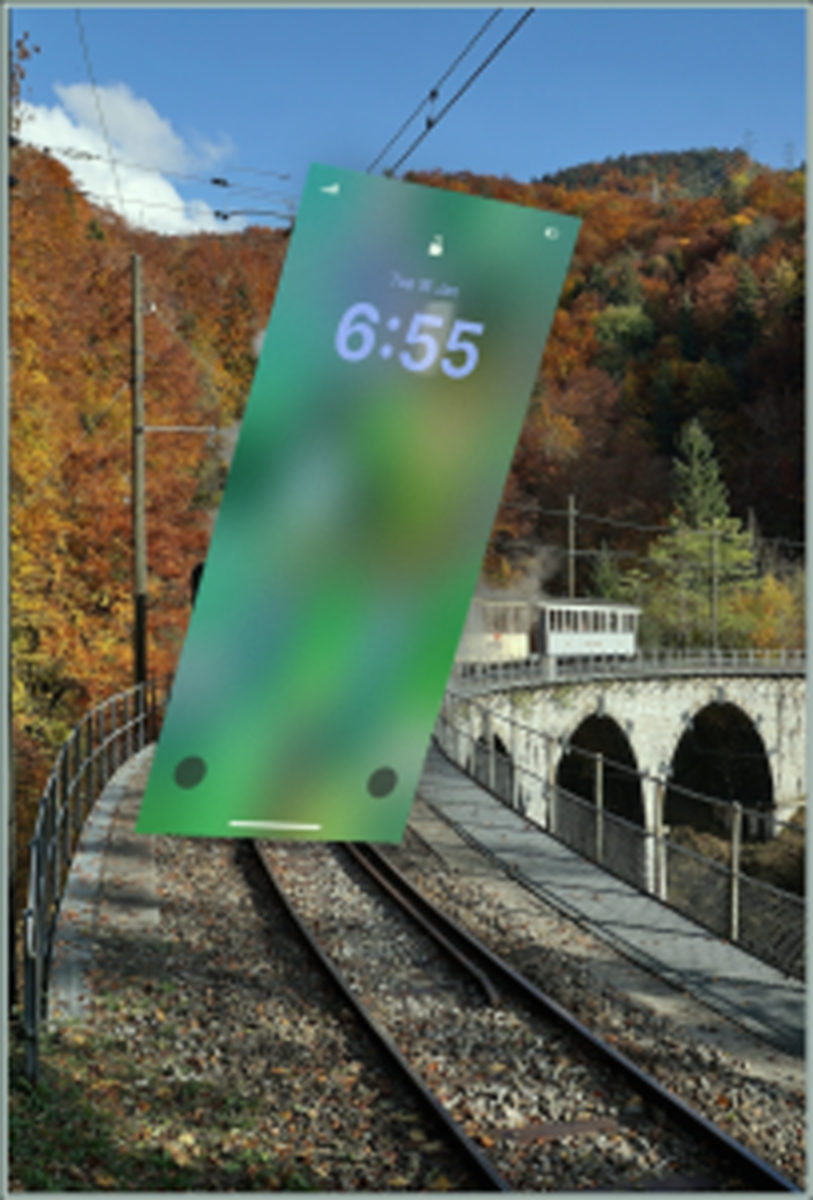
6:55
